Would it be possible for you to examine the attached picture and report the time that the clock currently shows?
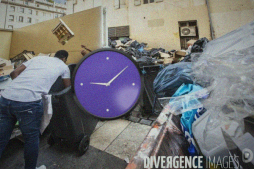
9:08
